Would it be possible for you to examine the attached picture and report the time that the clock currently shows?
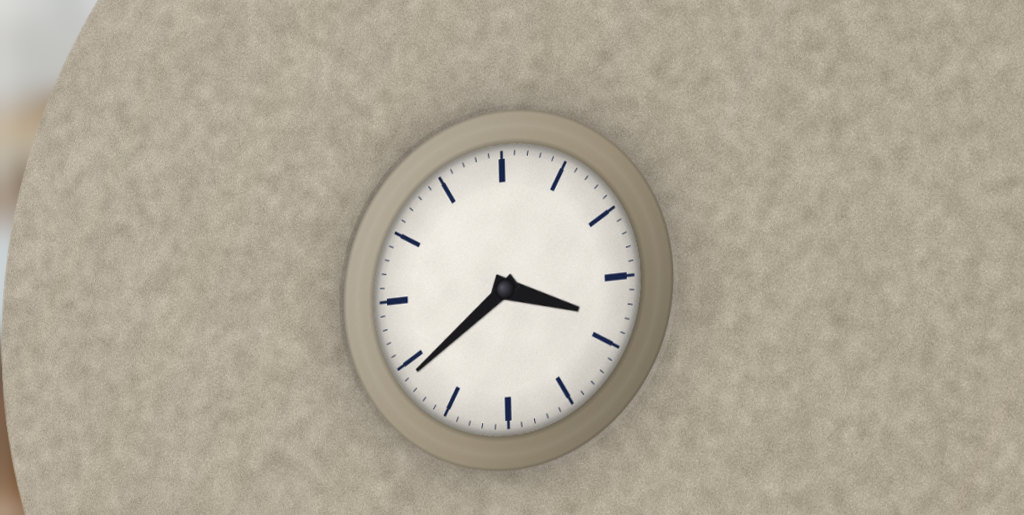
3:39
